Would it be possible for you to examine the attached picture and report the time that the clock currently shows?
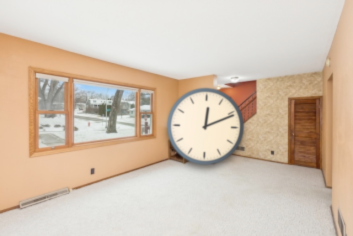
12:11
